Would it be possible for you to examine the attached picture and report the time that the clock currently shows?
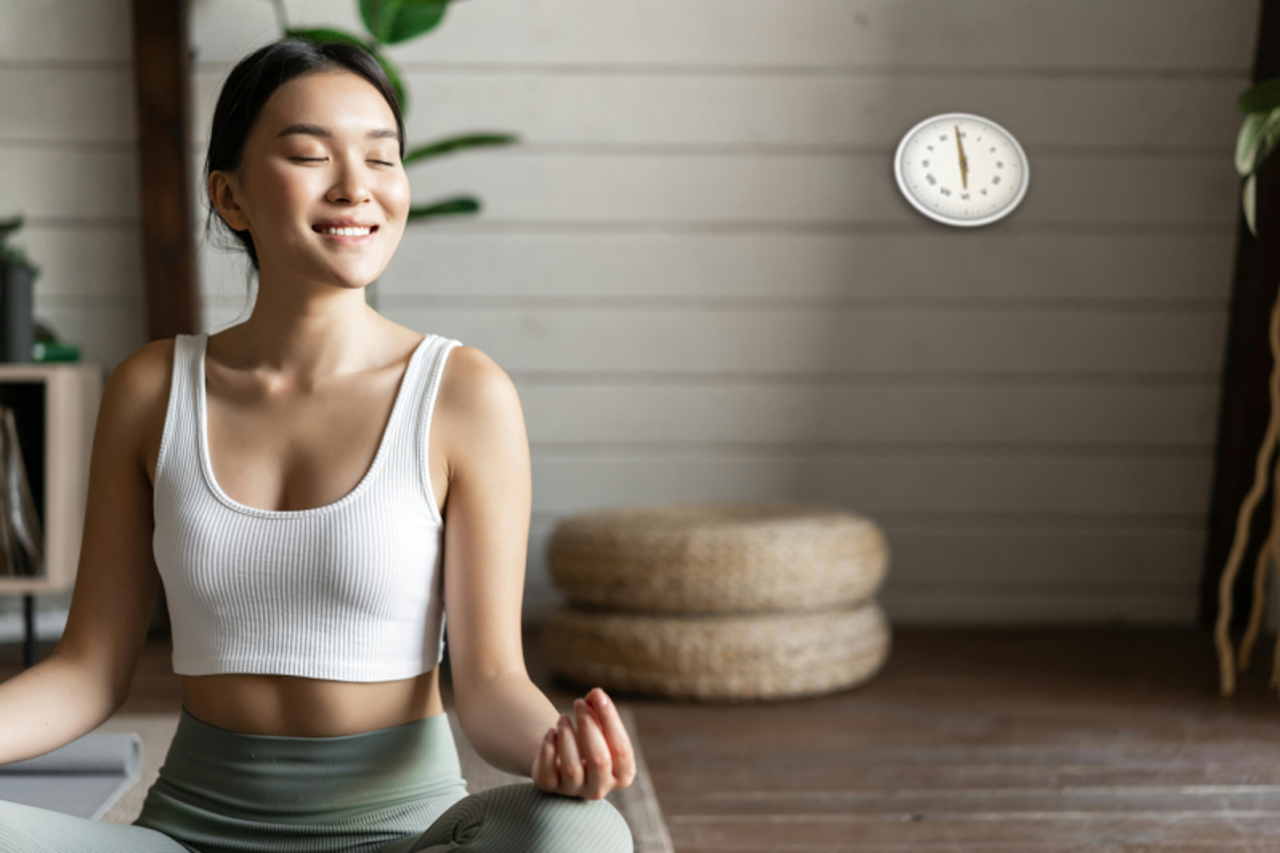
5:59
